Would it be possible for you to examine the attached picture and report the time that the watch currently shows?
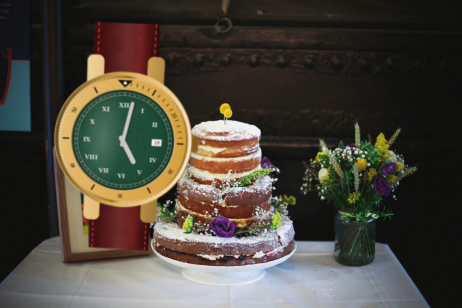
5:02
